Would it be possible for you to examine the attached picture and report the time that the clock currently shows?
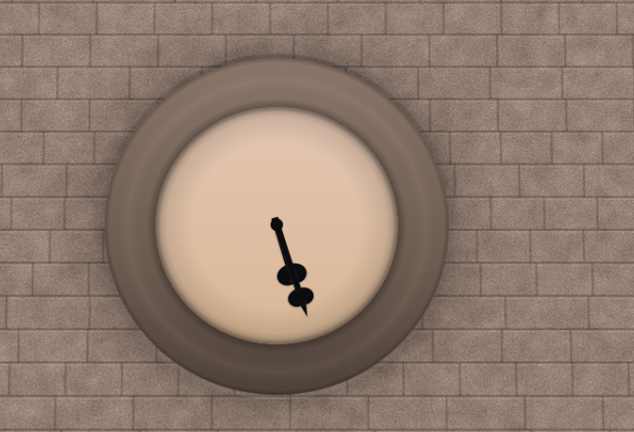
5:27
